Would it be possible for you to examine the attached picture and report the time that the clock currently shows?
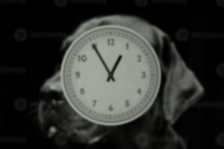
12:55
